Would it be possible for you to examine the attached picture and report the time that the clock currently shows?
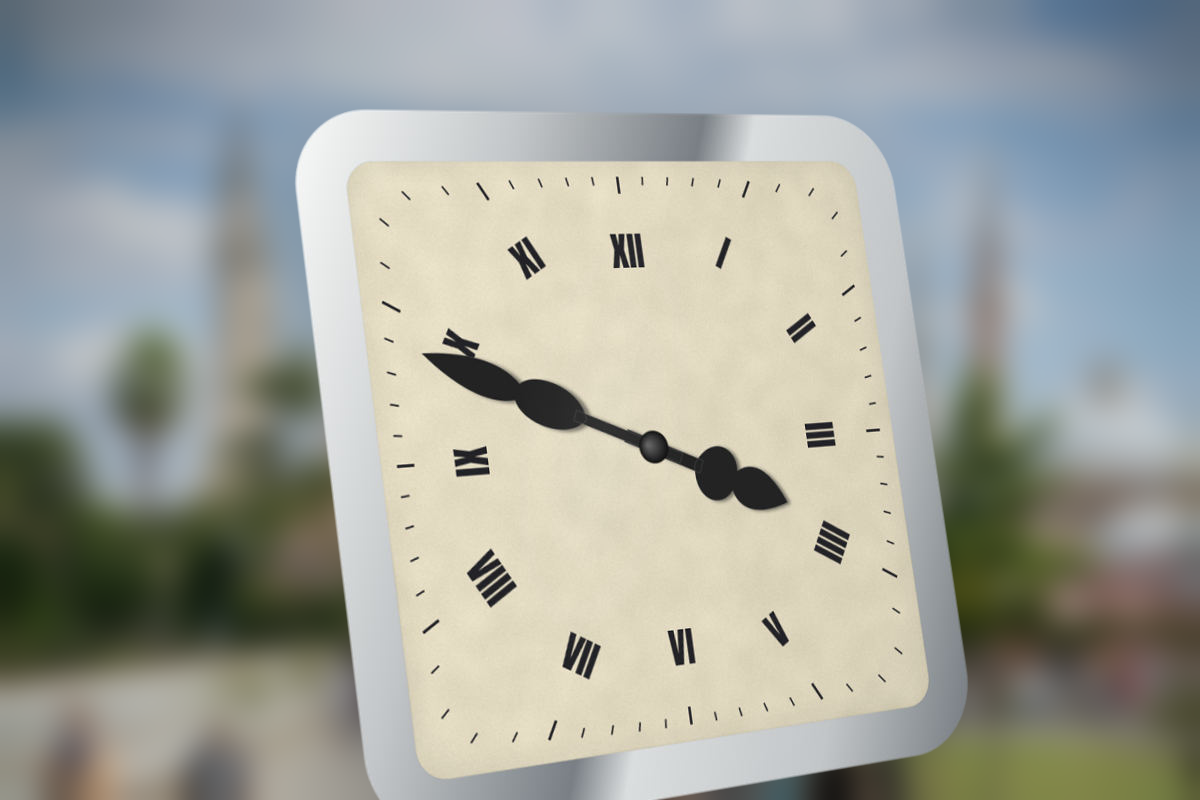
3:49
